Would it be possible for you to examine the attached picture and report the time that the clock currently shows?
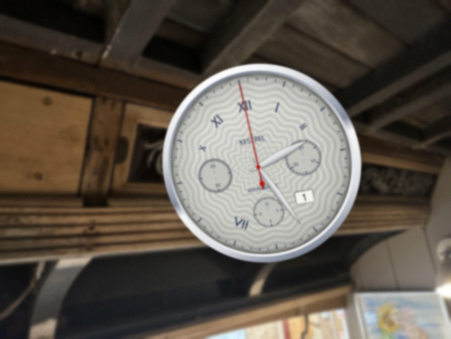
2:26
